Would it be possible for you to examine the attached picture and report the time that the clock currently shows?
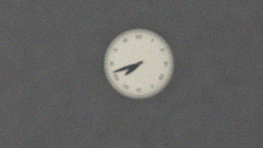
7:42
